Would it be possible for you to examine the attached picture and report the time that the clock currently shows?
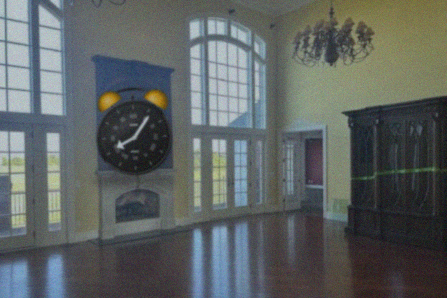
8:06
